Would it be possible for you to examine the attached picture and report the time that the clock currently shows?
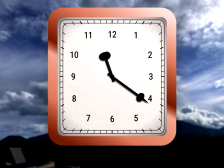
11:21
